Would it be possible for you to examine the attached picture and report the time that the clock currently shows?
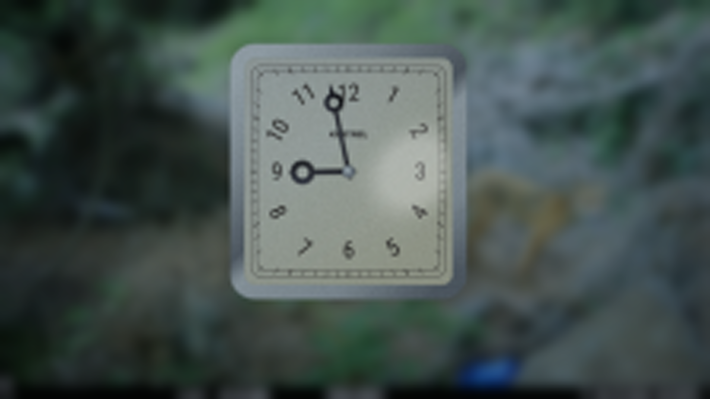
8:58
